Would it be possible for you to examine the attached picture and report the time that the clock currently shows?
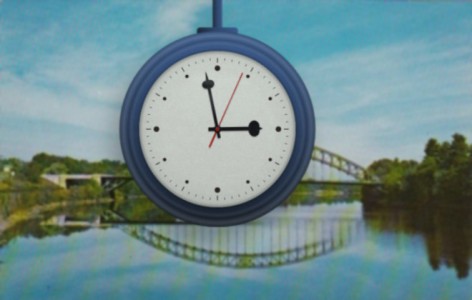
2:58:04
